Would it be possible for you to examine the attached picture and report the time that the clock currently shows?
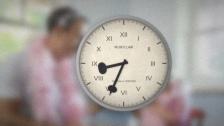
8:34
